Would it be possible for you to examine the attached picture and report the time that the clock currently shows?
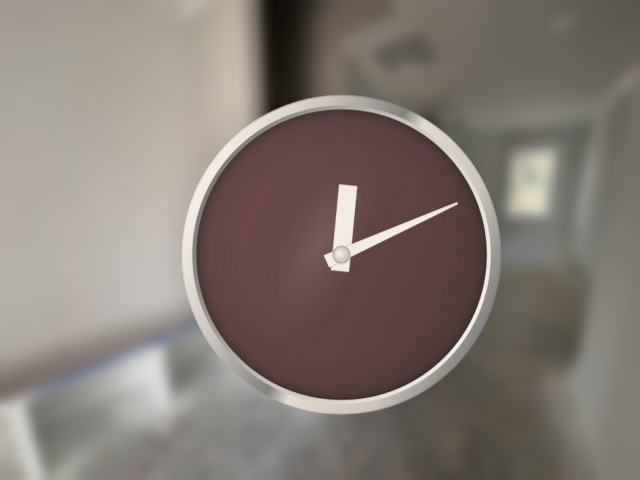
12:11
